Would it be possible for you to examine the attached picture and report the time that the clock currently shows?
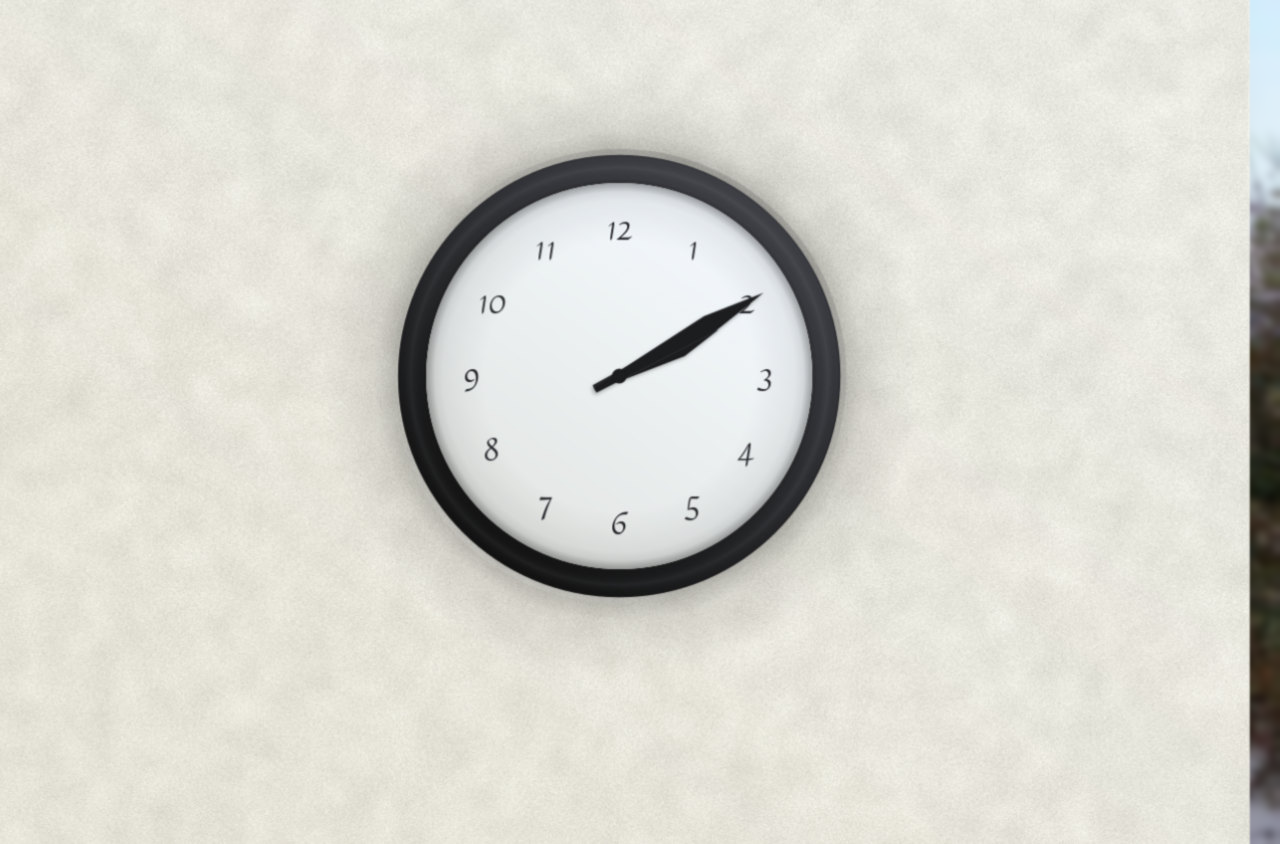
2:10
